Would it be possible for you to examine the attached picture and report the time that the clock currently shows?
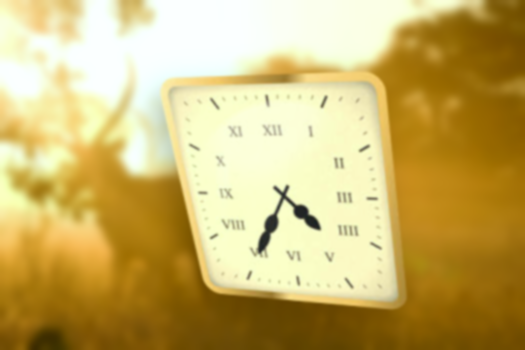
4:35
